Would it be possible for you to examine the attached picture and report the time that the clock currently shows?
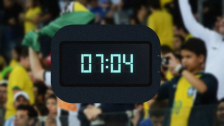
7:04
